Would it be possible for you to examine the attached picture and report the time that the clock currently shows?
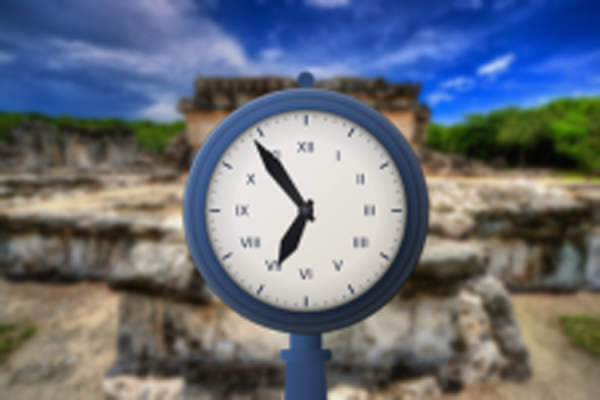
6:54
